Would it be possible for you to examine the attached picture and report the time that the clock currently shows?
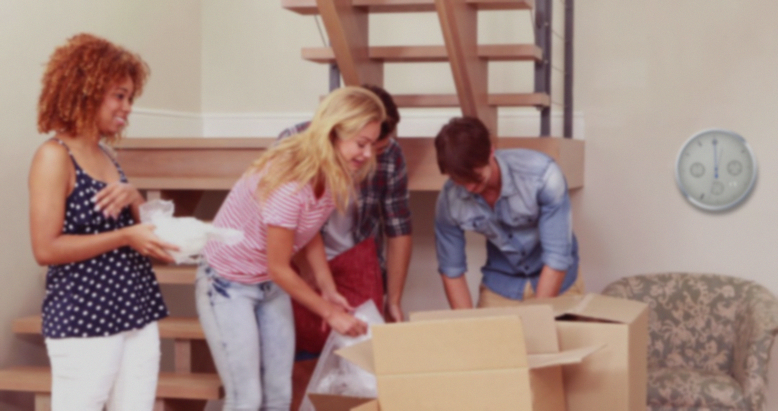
12:33
